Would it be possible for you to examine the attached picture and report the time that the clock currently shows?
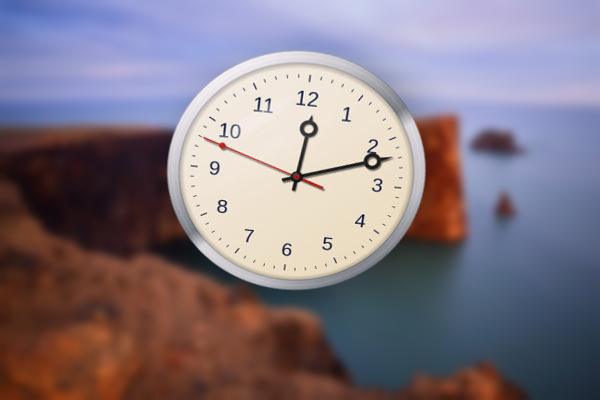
12:11:48
